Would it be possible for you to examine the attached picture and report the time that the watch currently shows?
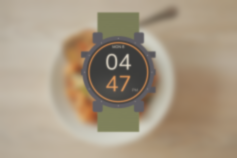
4:47
